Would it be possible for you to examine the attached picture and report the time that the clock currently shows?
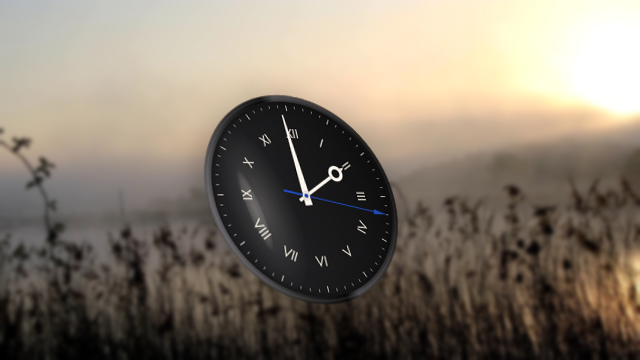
1:59:17
